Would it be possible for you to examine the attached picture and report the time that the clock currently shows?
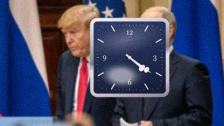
4:21
